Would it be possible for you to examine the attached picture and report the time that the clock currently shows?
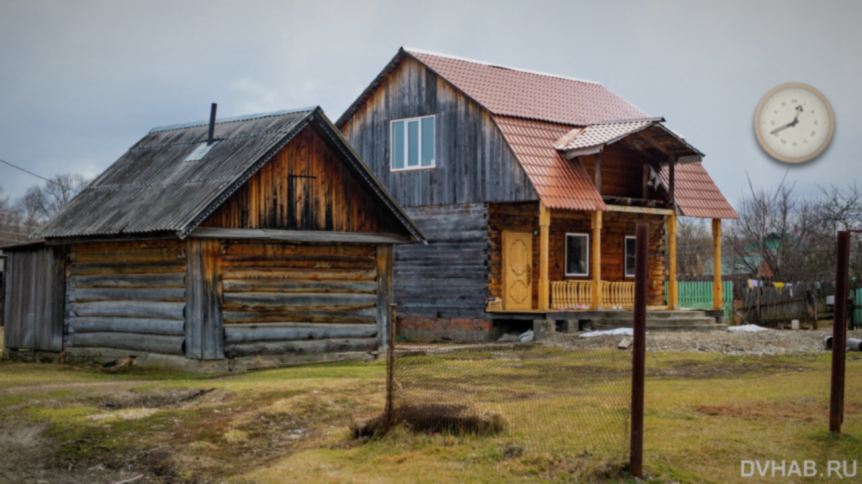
12:41
